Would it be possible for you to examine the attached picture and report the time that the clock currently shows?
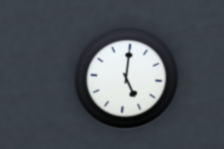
5:00
